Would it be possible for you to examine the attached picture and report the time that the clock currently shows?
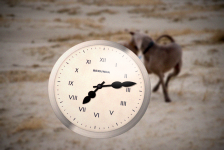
7:13
